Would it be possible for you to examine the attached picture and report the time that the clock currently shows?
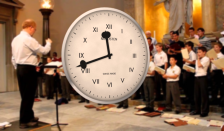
11:42
